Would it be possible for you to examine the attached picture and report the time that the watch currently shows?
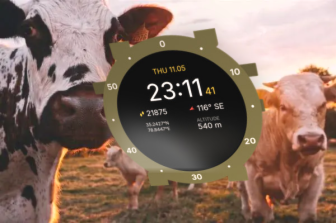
23:11:41
